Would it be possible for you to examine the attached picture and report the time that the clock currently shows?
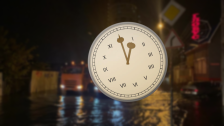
1:00
